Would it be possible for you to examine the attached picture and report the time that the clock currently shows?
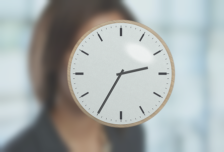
2:35
